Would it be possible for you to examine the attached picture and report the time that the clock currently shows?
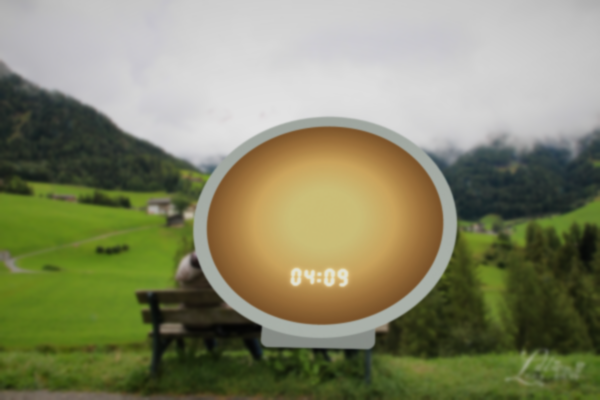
4:09
